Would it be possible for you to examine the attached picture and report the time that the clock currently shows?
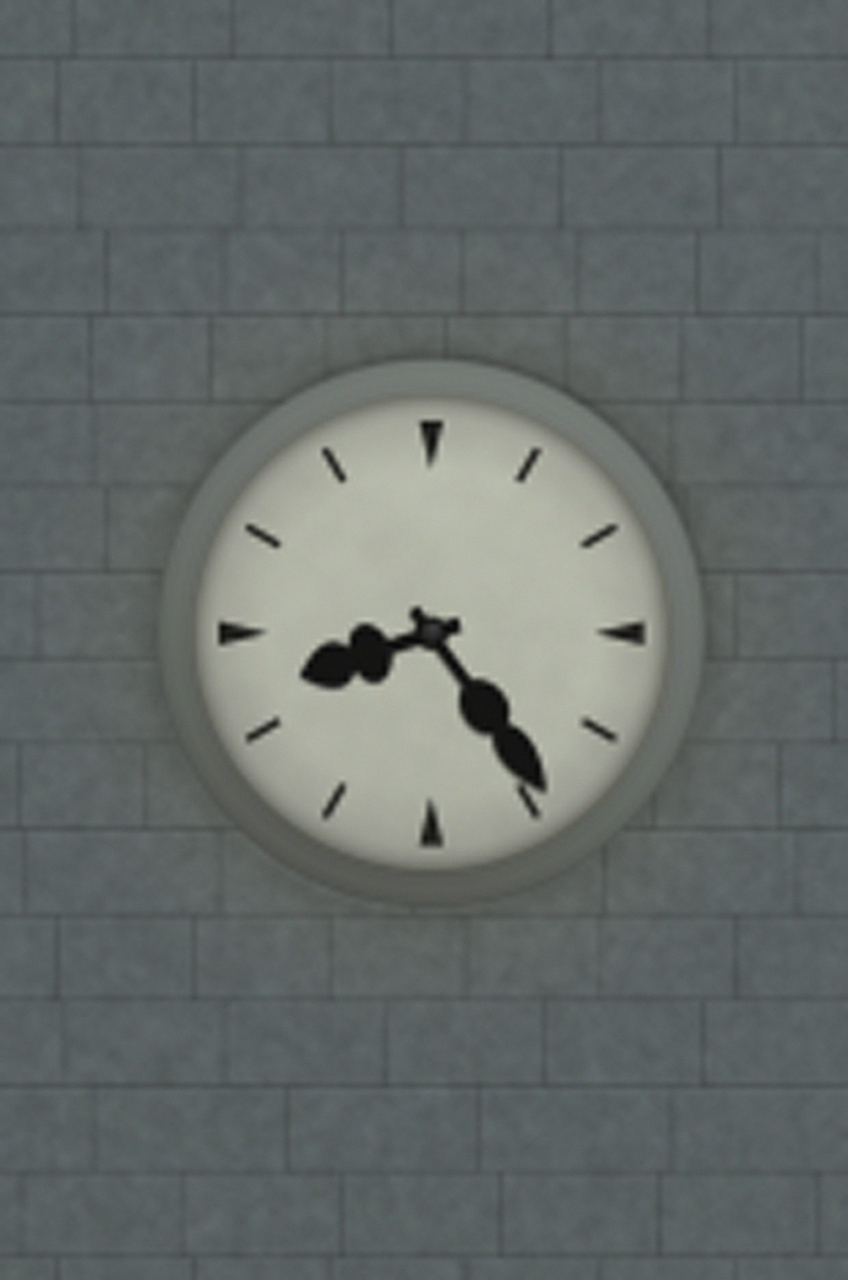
8:24
